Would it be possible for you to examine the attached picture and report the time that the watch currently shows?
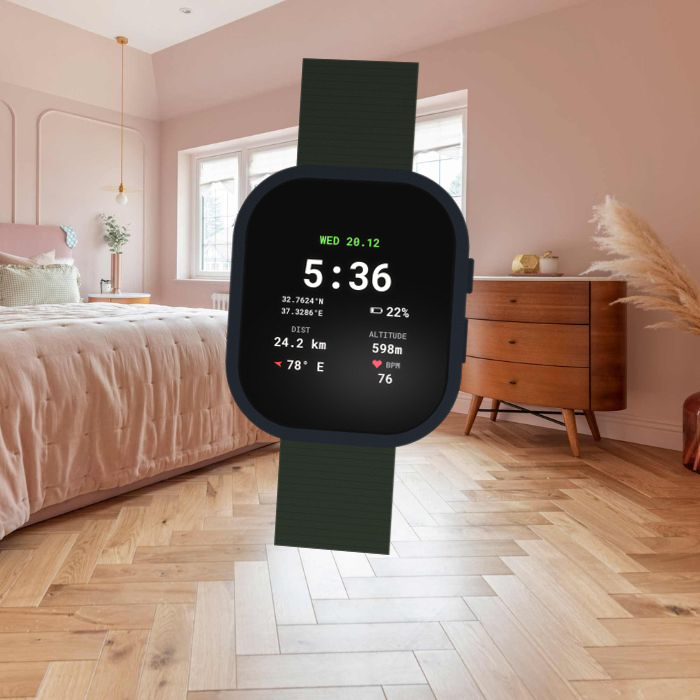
5:36
